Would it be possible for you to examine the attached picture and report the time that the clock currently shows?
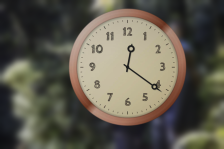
12:21
